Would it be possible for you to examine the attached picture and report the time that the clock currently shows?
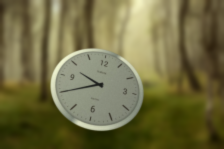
9:40
